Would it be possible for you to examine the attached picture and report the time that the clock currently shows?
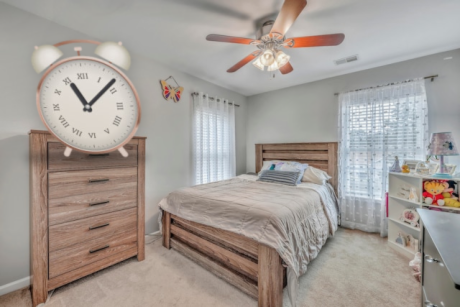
11:08
